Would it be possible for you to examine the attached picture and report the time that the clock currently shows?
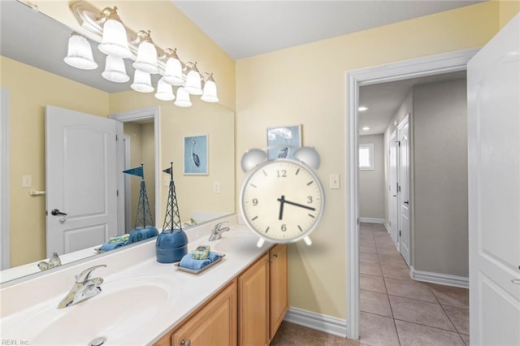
6:18
